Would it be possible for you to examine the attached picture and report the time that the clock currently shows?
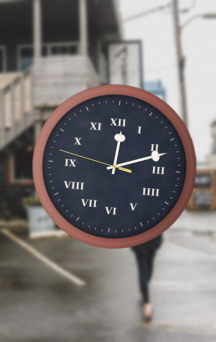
12:11:47
